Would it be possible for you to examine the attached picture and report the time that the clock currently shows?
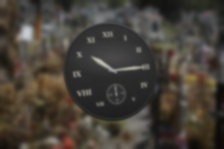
10:15
